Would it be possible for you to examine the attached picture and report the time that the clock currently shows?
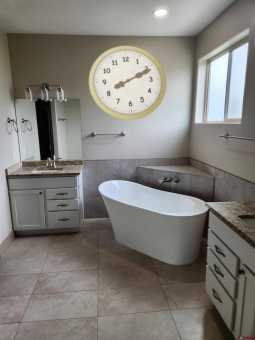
8:11
